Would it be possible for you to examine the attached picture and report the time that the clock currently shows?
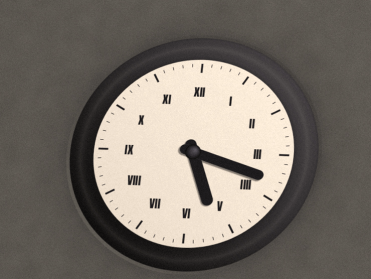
5:18
